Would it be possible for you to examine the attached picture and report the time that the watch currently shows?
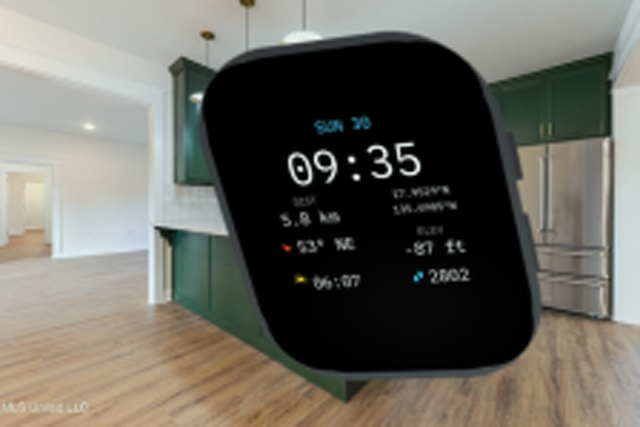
9:35
